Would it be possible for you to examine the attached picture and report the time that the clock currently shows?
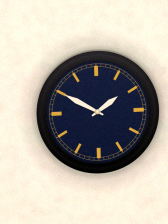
1:50
